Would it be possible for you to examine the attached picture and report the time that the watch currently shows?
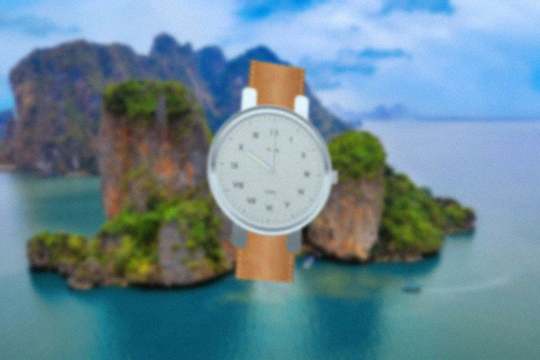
10:00
